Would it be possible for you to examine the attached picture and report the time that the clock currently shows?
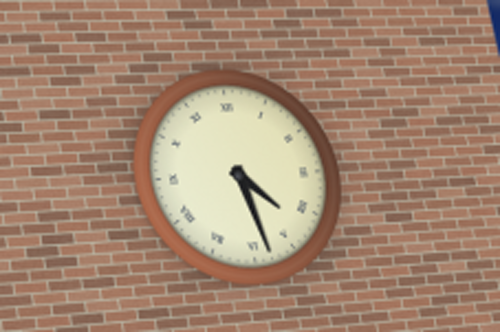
4:28
